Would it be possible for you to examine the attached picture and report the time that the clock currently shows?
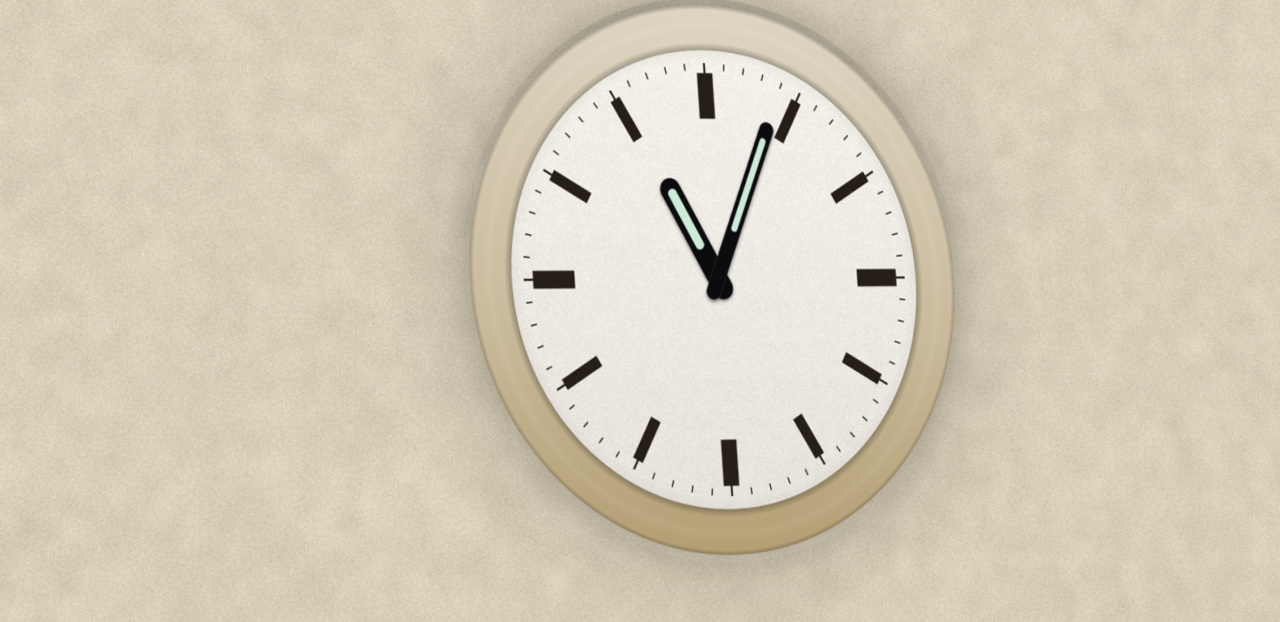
11:04
